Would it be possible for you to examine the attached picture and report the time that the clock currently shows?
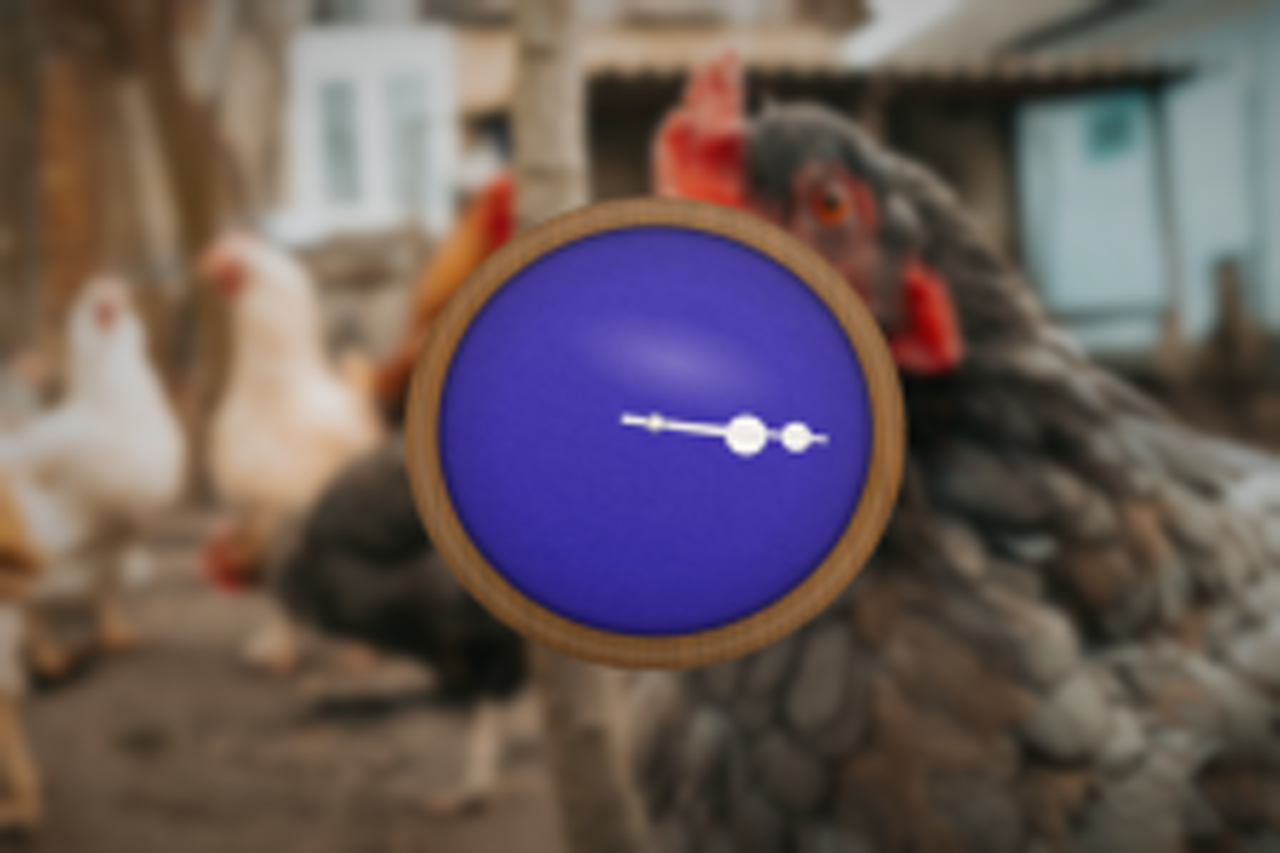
3:16
